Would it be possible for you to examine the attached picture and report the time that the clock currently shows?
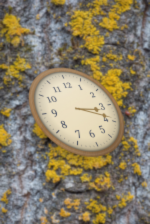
3:19
